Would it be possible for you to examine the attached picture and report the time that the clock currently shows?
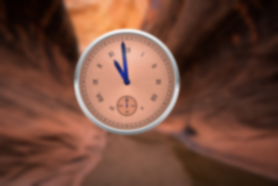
10:59
